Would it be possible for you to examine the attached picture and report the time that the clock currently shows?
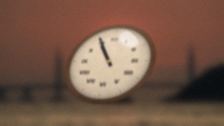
10:55
